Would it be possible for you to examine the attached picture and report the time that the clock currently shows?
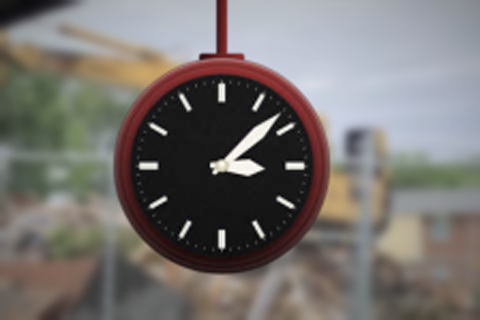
3:08
